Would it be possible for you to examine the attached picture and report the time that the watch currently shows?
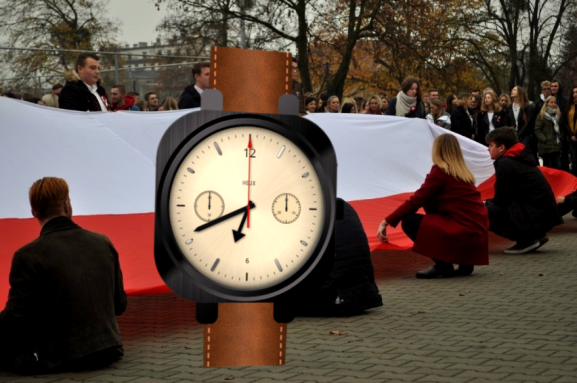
6:41
